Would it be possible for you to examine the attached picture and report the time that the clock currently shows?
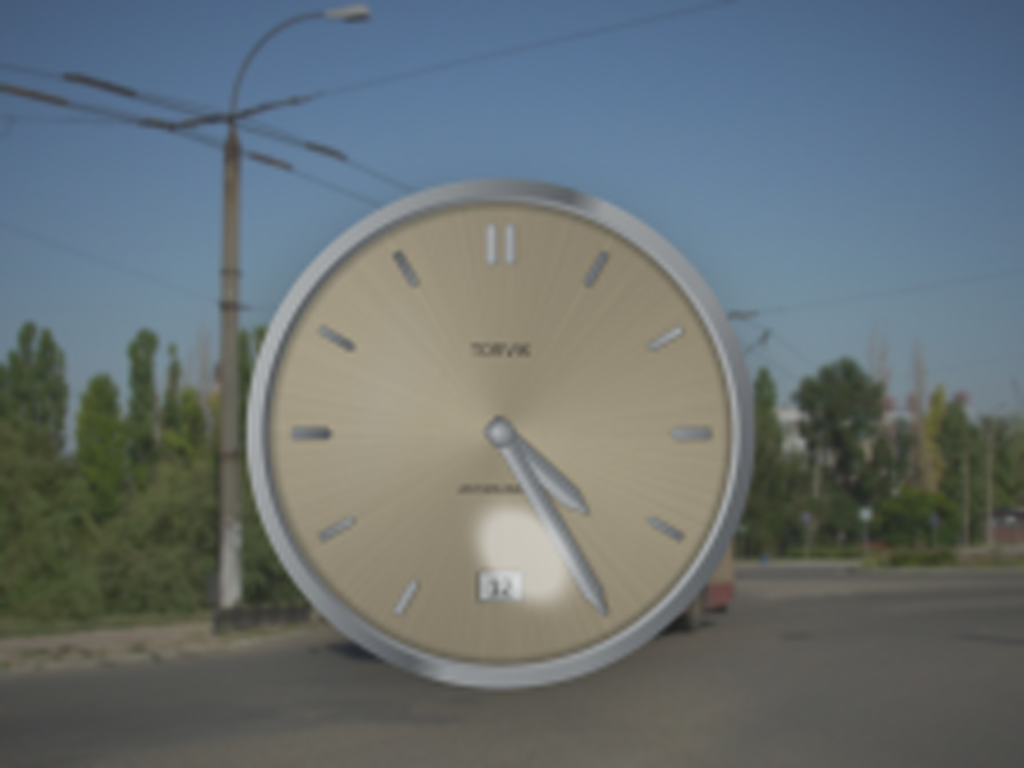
4:25
